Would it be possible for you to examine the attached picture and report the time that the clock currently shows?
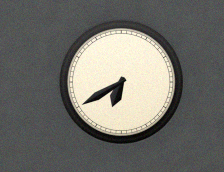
6:40
